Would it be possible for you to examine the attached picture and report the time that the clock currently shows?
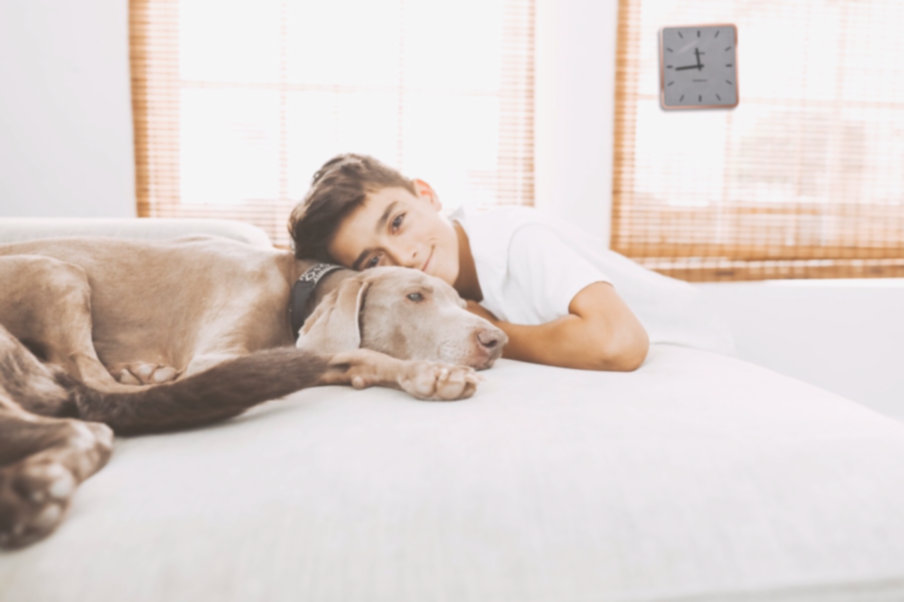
11:44
